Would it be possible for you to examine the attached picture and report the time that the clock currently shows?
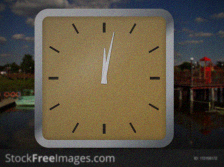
12:02
